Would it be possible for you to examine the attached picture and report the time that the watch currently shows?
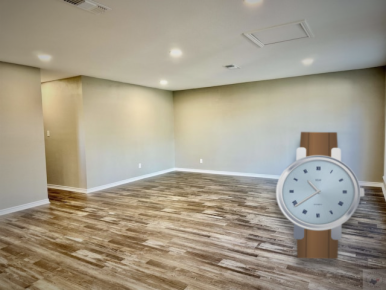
10:39
